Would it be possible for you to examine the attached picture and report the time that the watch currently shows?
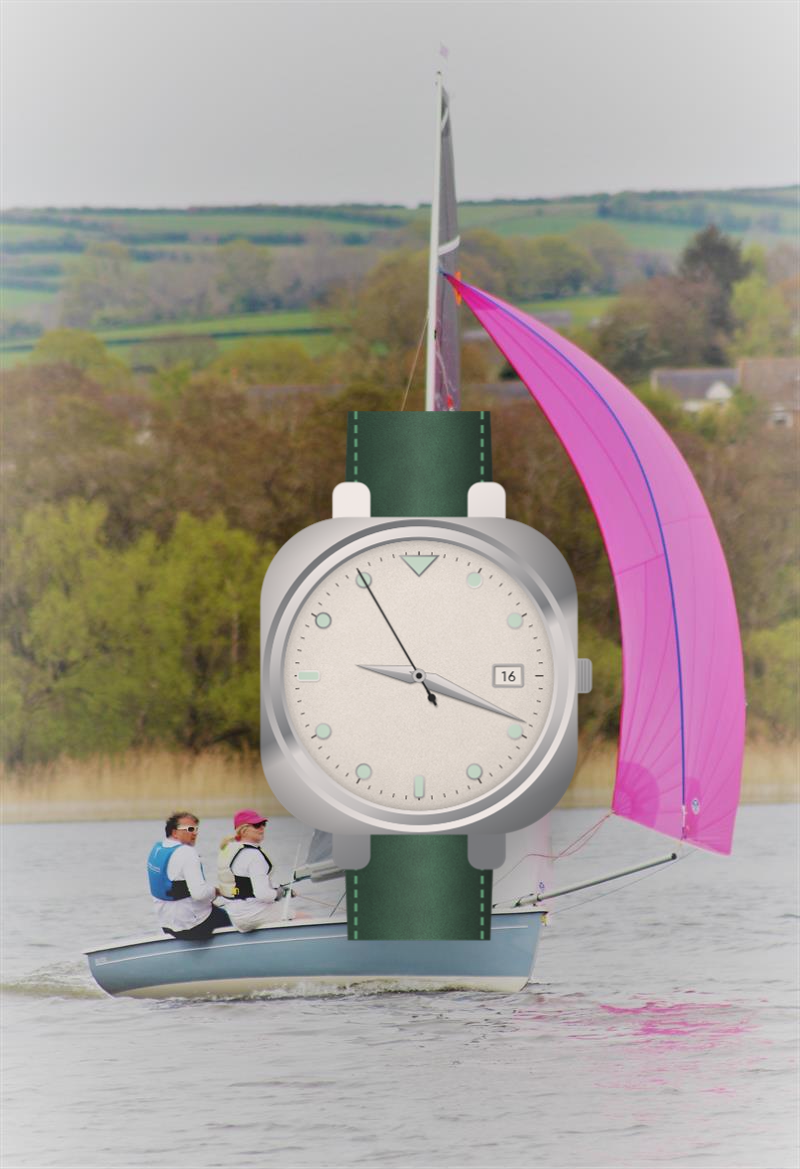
9:18:55
